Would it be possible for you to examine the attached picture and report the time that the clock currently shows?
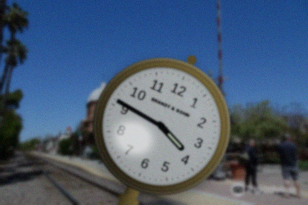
3:46
